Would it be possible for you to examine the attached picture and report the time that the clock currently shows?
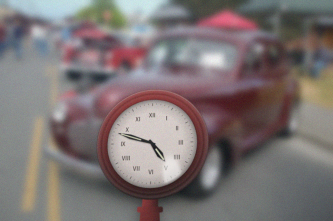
4:48
